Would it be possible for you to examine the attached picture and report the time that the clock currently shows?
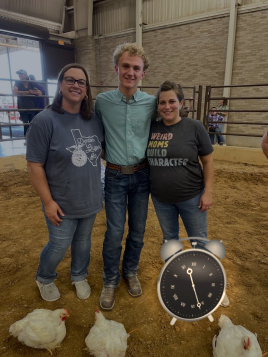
11:27
